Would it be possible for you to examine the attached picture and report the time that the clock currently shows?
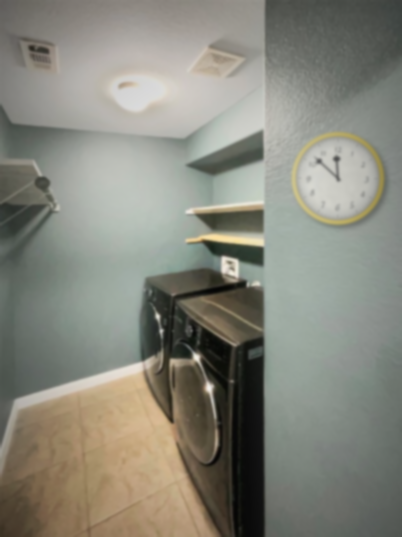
11:52
